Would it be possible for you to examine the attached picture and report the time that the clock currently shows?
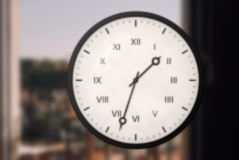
1:33
